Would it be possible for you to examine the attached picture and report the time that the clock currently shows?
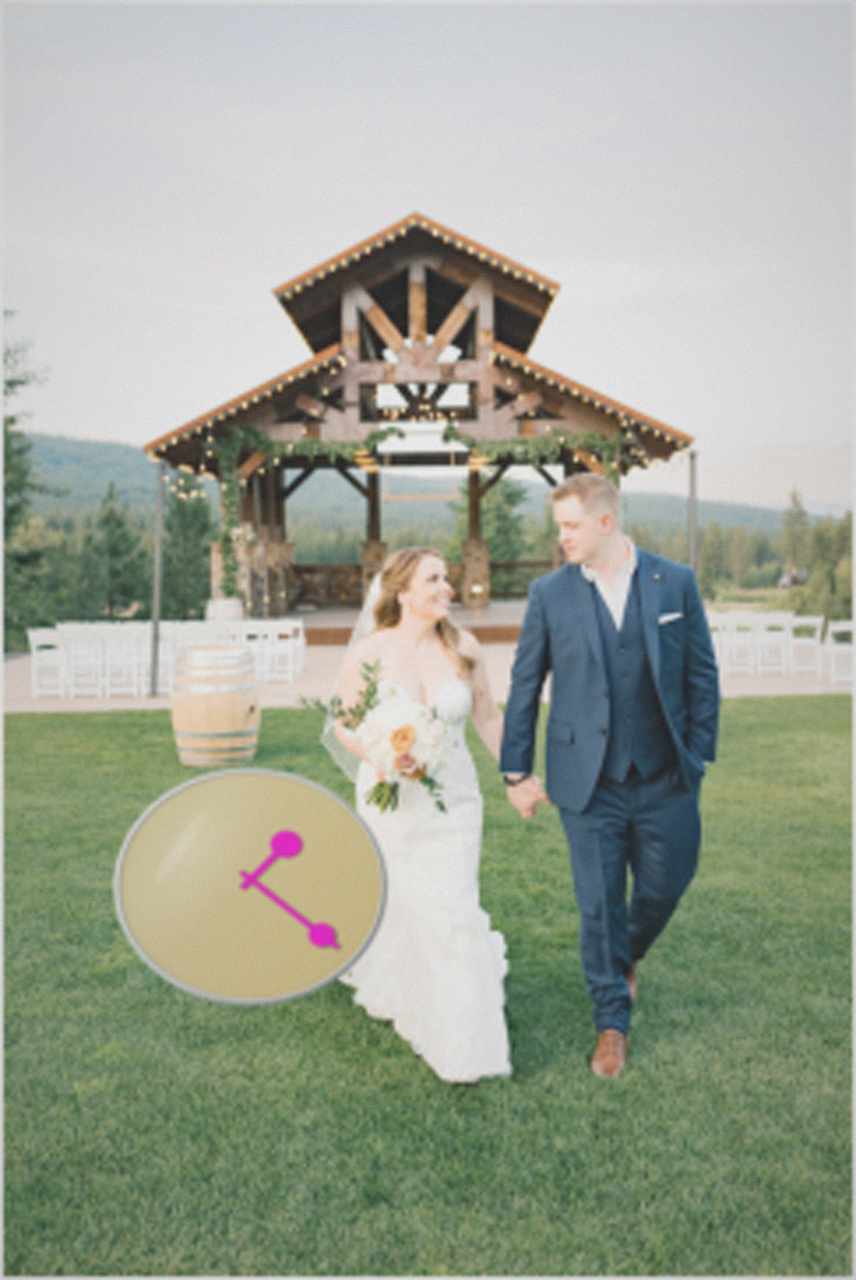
1:22
